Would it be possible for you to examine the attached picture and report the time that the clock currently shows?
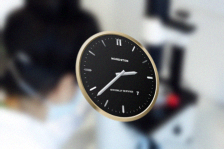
2:38
